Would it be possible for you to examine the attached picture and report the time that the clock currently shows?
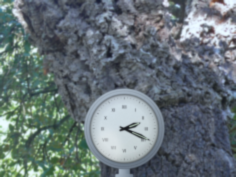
2:19
